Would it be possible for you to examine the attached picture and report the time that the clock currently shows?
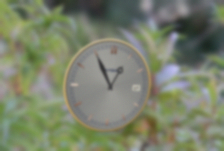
12:55
